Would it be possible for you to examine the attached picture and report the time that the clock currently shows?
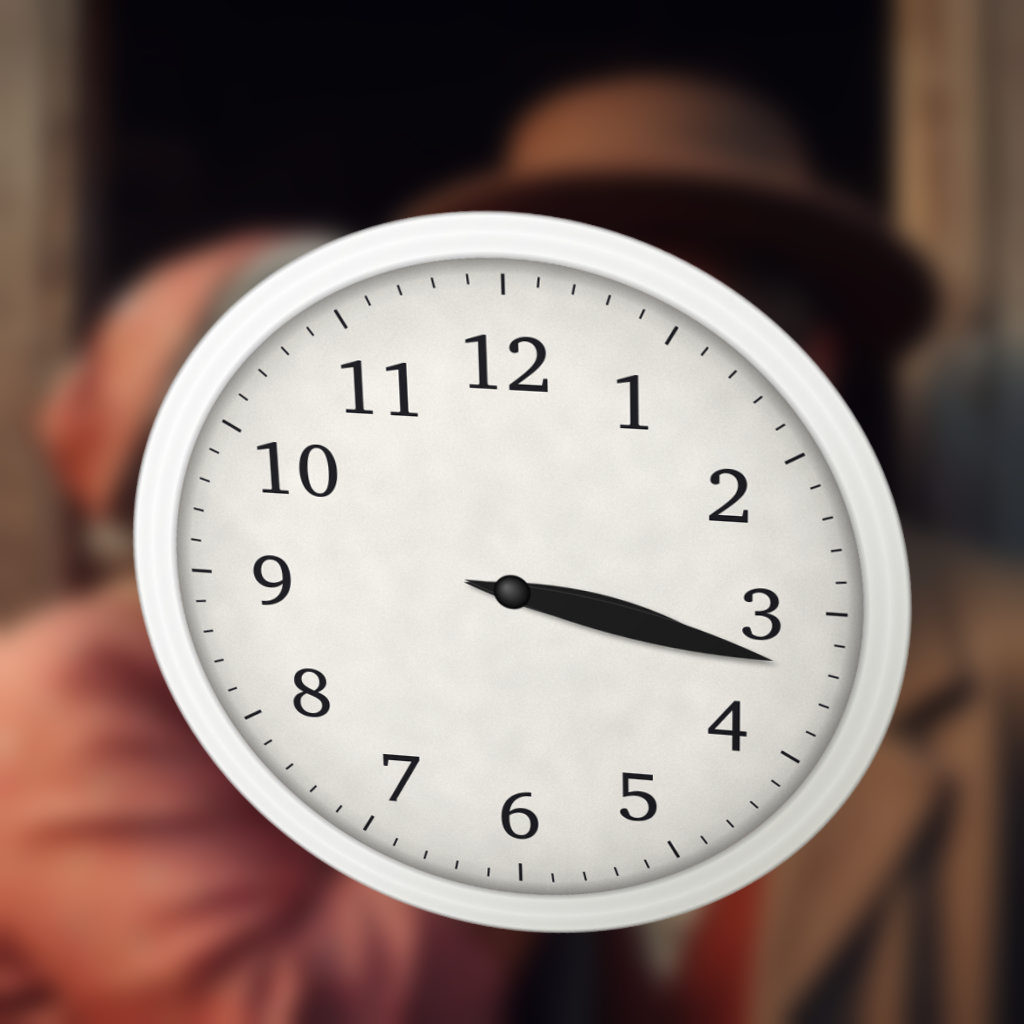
3:17
